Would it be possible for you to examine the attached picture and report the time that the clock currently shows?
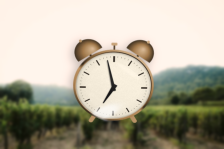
6:58
